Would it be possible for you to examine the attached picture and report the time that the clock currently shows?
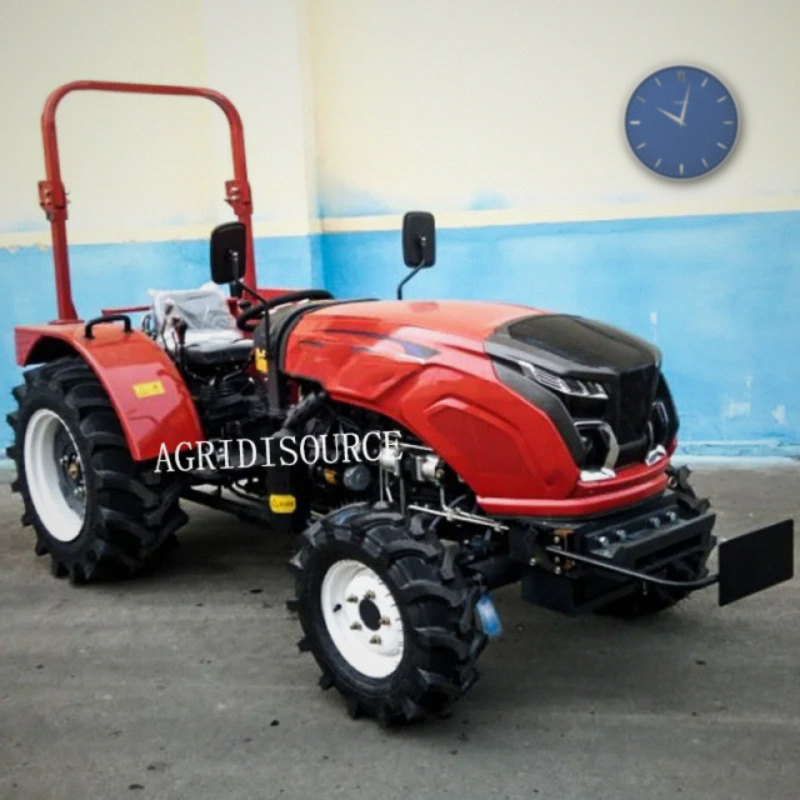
10:02
